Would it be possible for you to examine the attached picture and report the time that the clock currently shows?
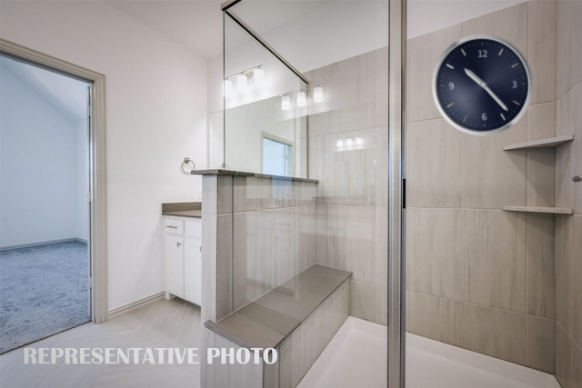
10:23
